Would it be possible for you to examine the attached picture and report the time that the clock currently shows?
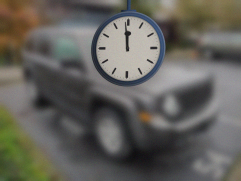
11:59
